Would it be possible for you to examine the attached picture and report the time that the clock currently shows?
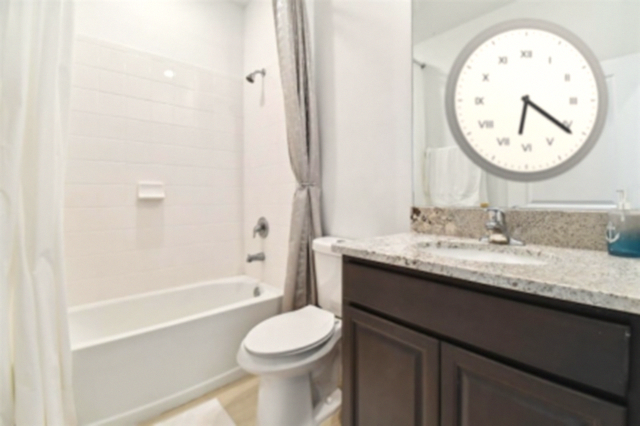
6:21
